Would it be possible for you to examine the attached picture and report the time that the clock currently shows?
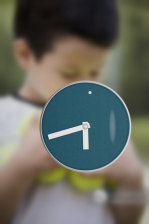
5:41
